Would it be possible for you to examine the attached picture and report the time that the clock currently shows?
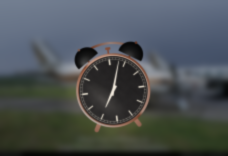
7:03
